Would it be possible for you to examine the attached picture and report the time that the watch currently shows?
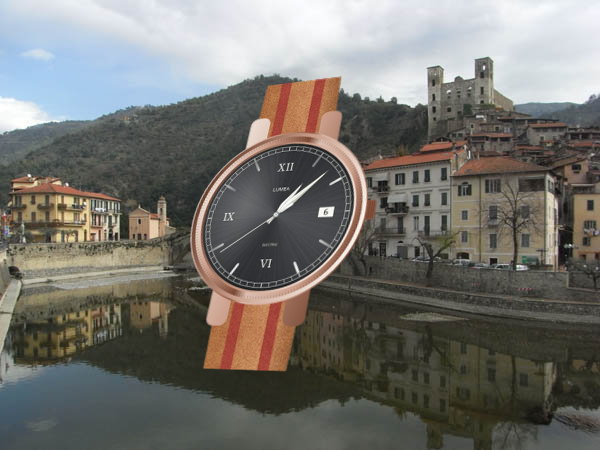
1:07:39
